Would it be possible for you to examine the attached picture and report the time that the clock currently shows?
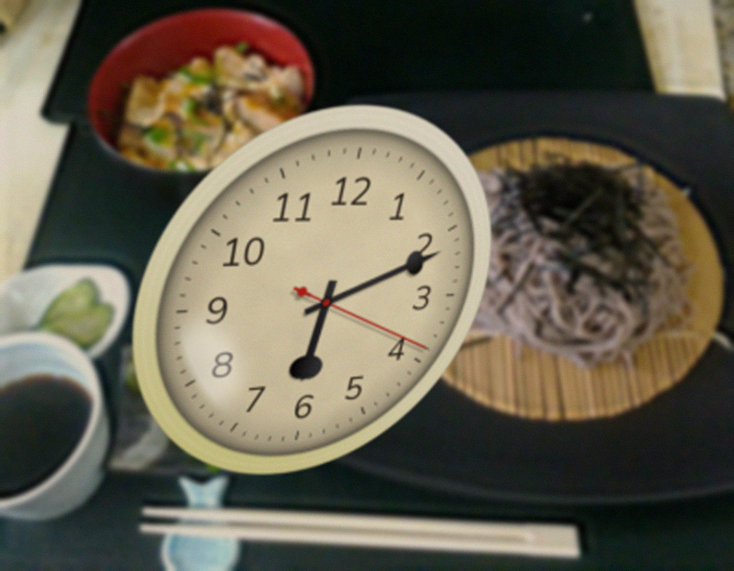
6:11:19
